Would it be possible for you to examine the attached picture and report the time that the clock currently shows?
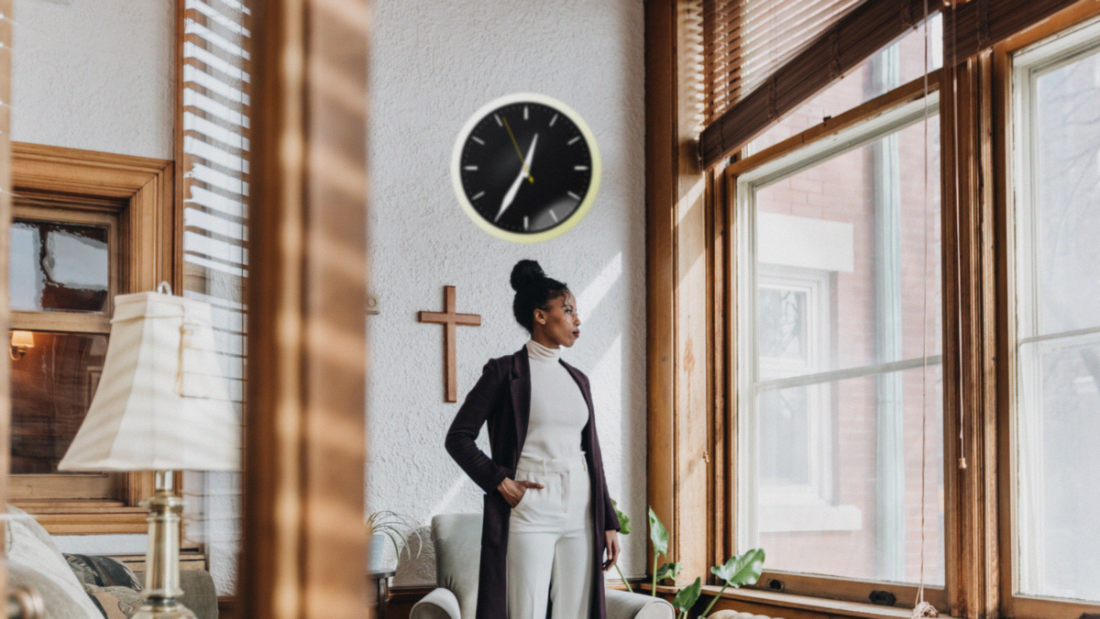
12:34:56
